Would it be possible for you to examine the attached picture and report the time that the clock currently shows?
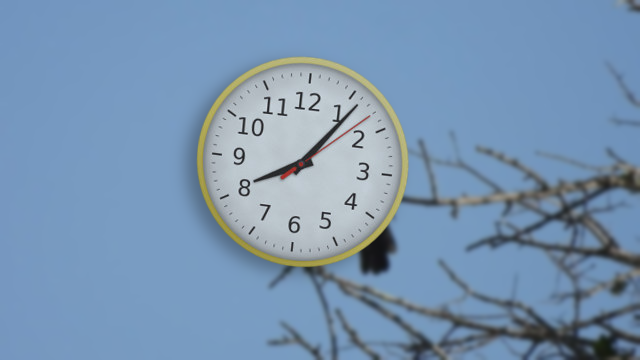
8:06:08
